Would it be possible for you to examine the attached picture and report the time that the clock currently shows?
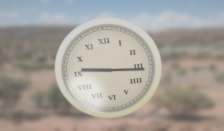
9:16
